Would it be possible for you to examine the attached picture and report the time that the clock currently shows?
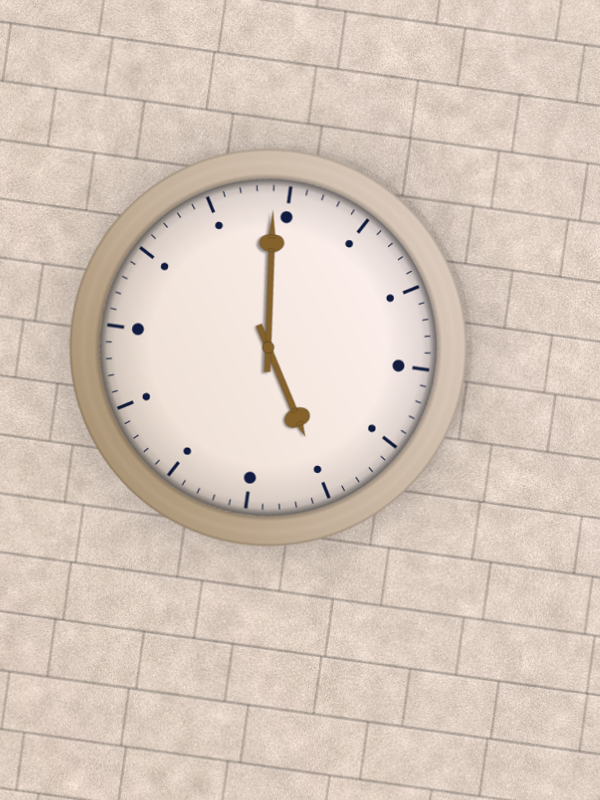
4:59
